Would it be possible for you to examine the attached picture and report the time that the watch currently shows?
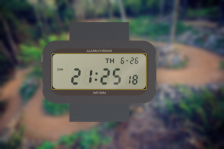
21:25:18
